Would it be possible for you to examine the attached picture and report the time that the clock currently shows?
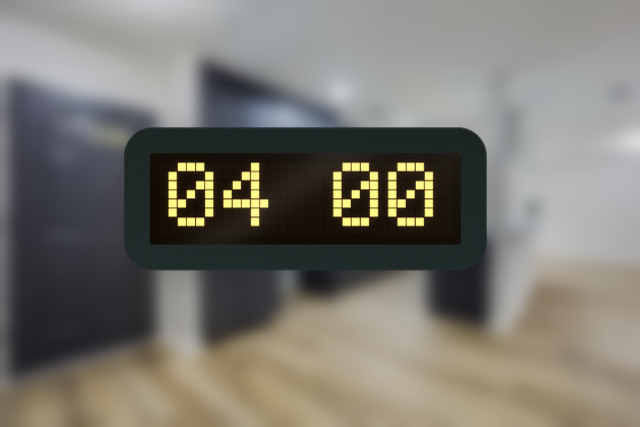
4:00
